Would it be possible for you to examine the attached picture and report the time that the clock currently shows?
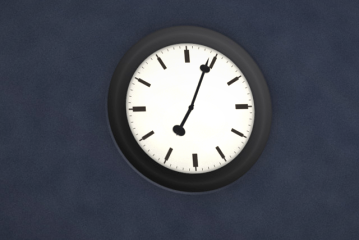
7:04
